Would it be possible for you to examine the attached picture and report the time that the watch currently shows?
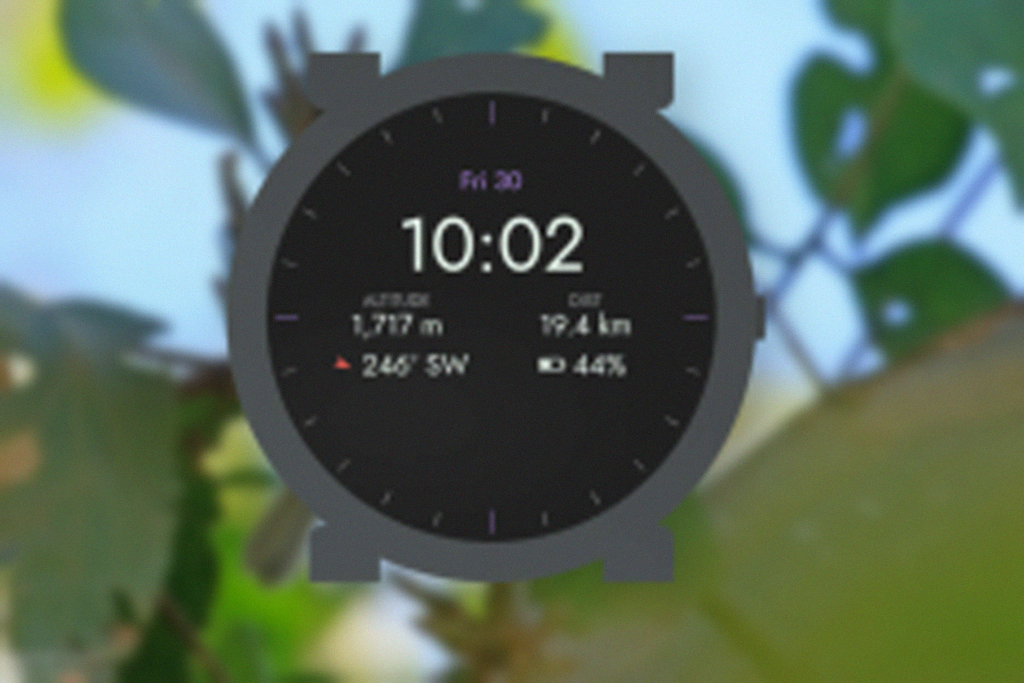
10:02
